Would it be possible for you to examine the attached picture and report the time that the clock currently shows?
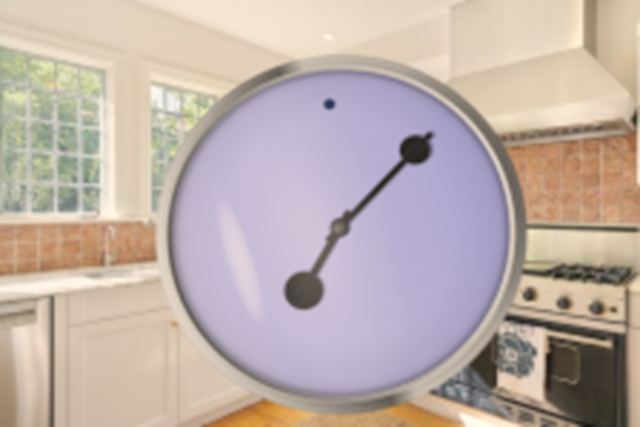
7:08
